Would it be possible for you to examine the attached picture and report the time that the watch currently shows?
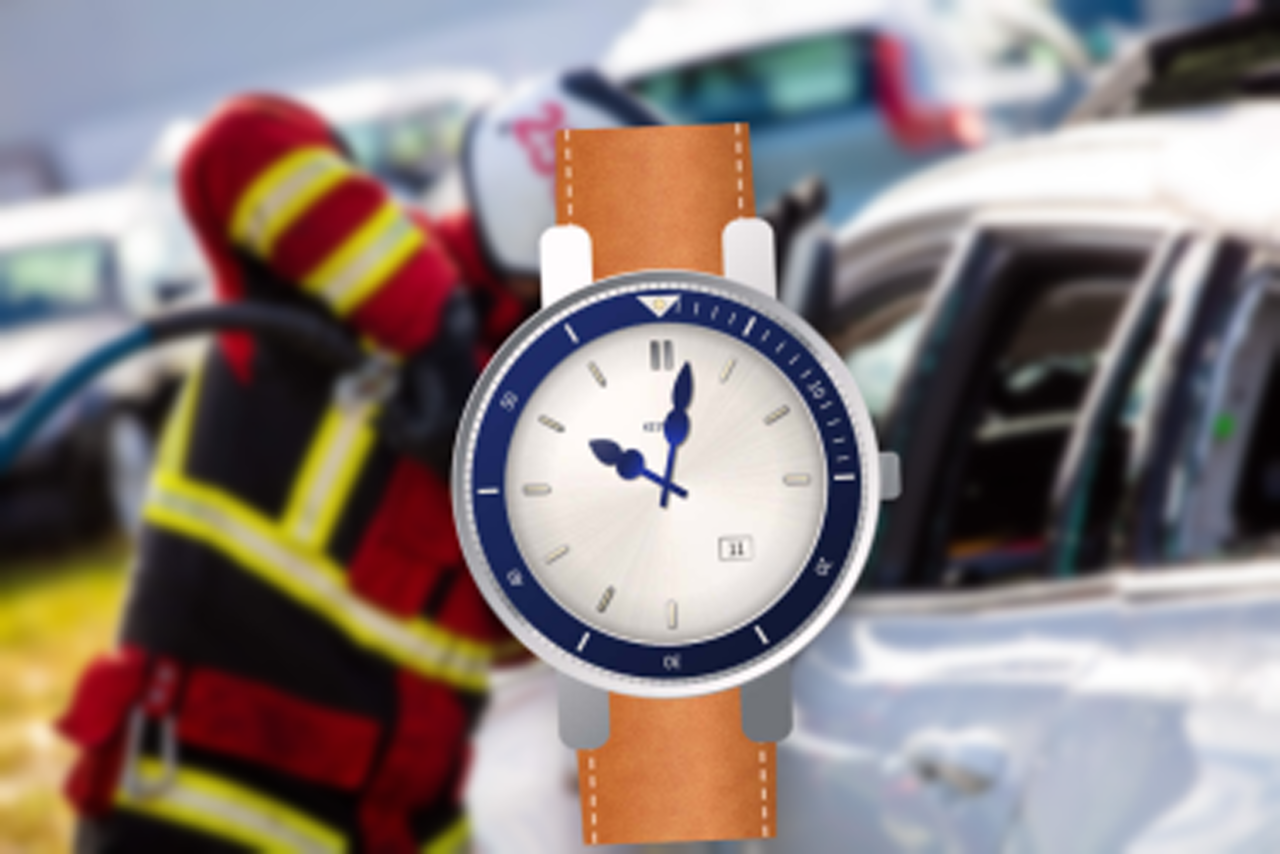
10:02
